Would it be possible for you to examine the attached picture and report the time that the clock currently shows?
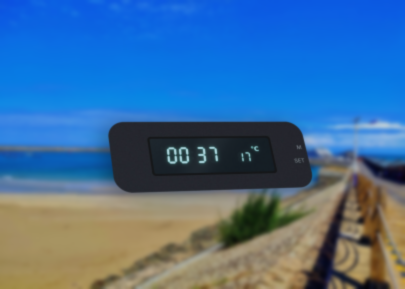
0:37
